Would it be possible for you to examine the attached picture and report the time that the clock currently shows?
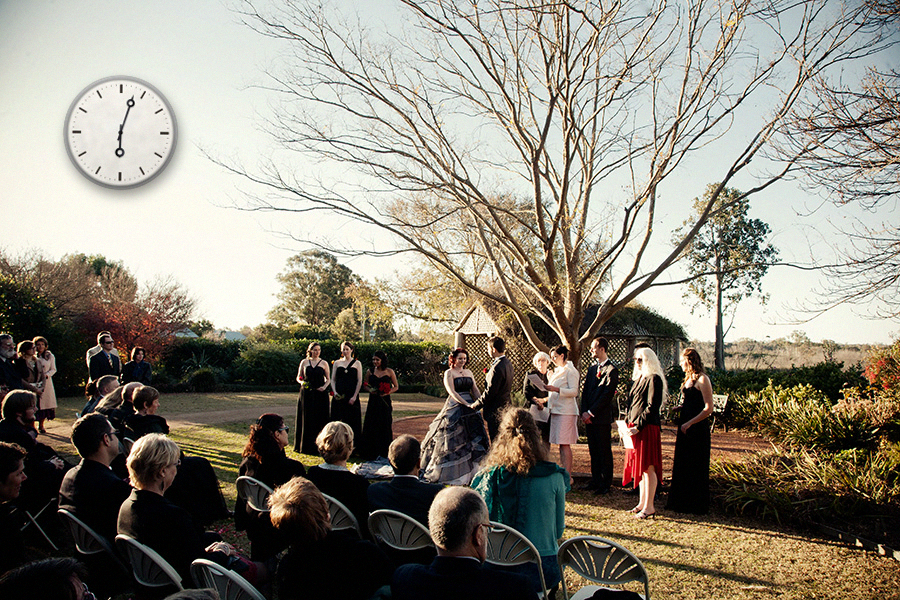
6:03
